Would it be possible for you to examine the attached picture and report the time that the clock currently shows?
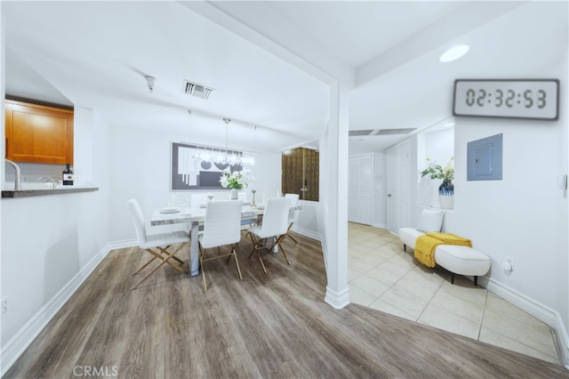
2:32:53
